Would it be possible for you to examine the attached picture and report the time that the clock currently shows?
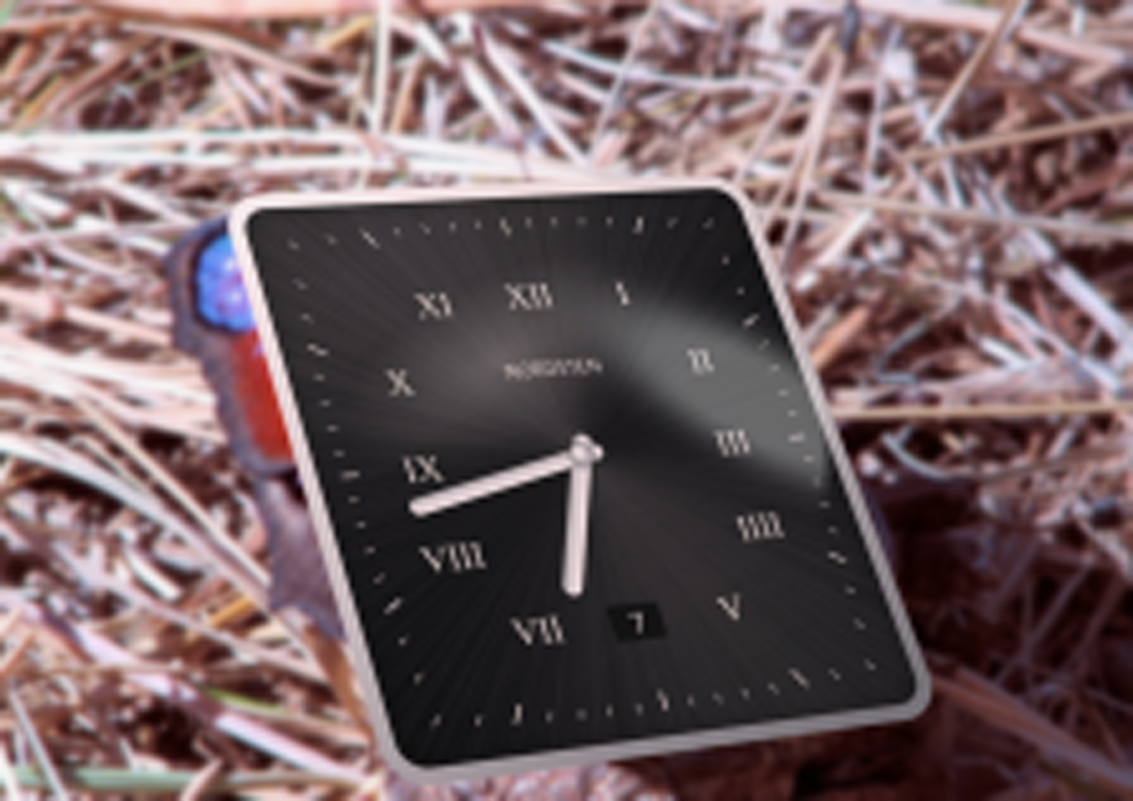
6:43
